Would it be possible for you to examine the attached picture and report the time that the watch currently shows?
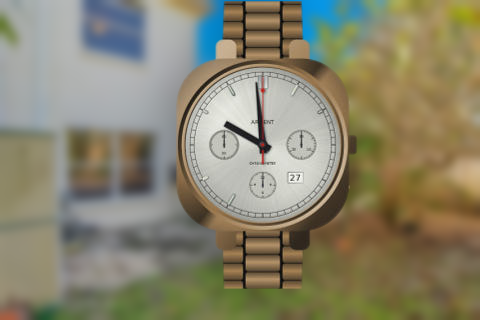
9:59
